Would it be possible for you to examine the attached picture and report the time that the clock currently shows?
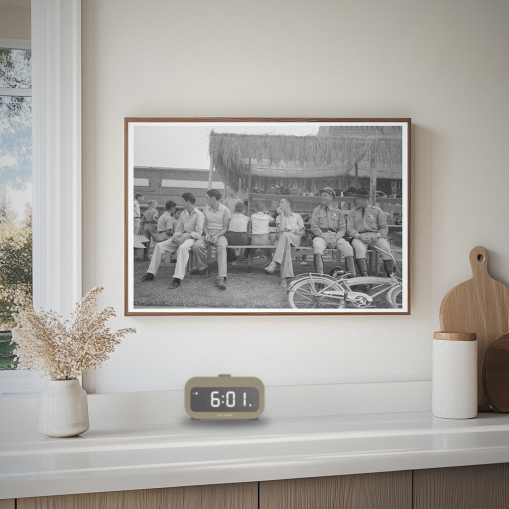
6:01
